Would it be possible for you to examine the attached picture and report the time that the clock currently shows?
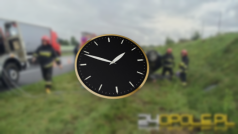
1:49
